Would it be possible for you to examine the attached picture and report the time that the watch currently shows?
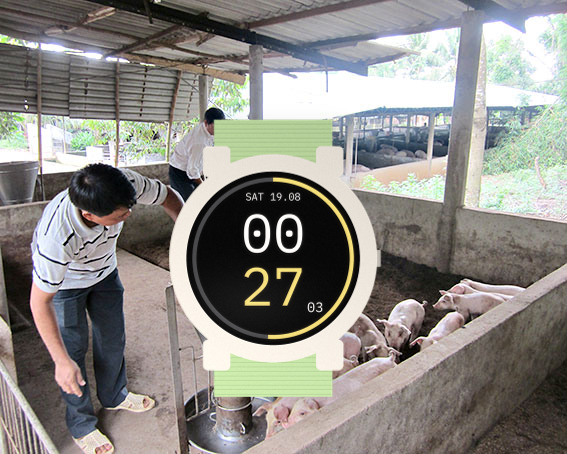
0:27:03
